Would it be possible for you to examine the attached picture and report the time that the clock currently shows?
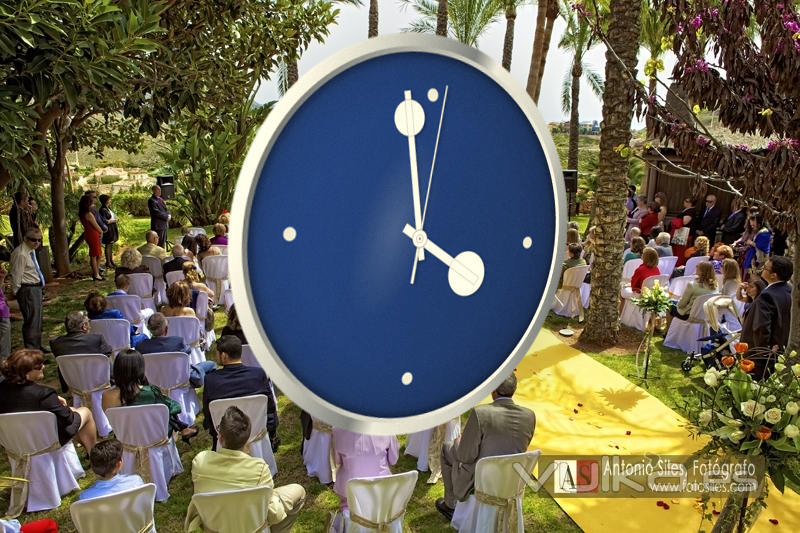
3:58:01
